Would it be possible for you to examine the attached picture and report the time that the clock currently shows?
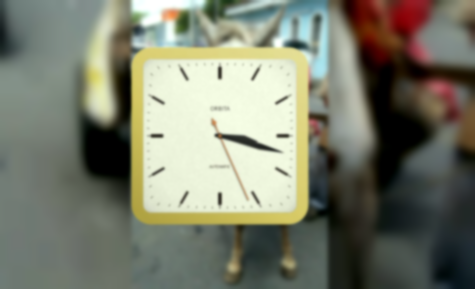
3:17:26
